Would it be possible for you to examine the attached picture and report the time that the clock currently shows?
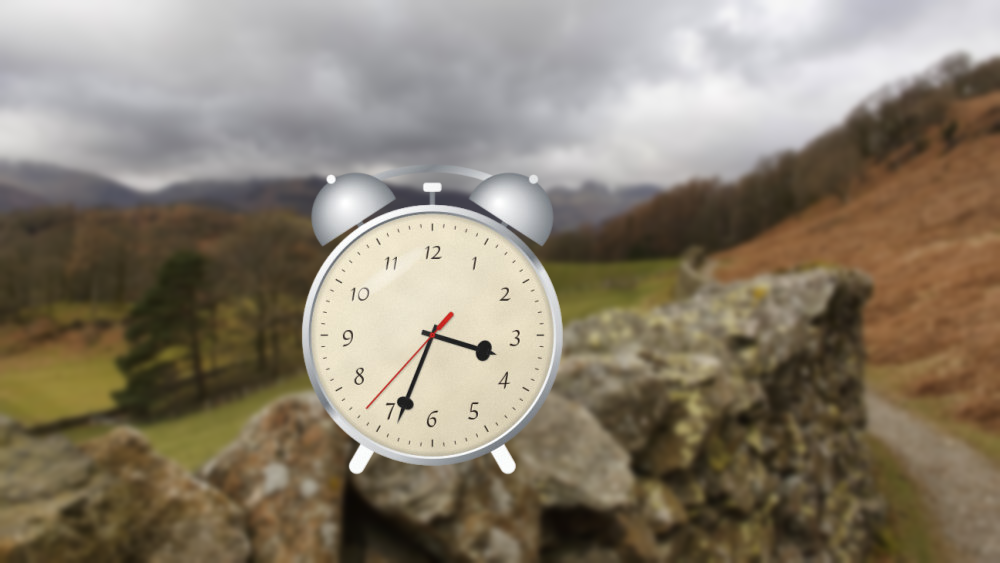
3:33:37
